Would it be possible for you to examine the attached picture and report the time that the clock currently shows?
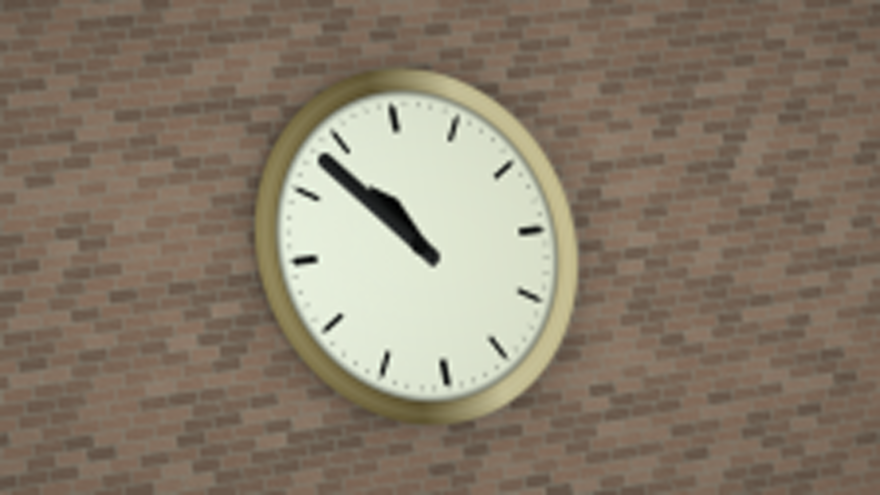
10:53
